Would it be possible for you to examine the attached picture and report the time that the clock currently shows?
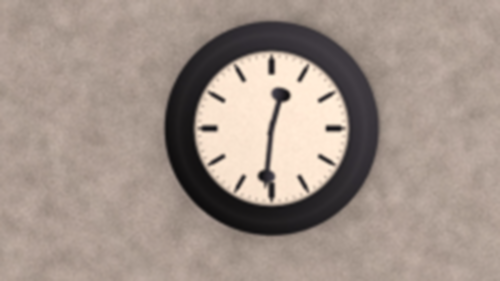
12:31
